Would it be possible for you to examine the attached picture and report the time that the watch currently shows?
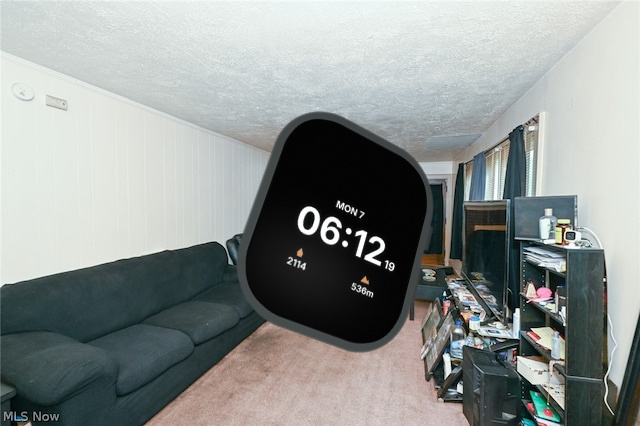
6:12:19
